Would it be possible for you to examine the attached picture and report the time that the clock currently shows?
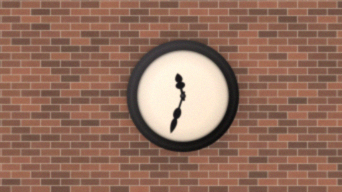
11:33
